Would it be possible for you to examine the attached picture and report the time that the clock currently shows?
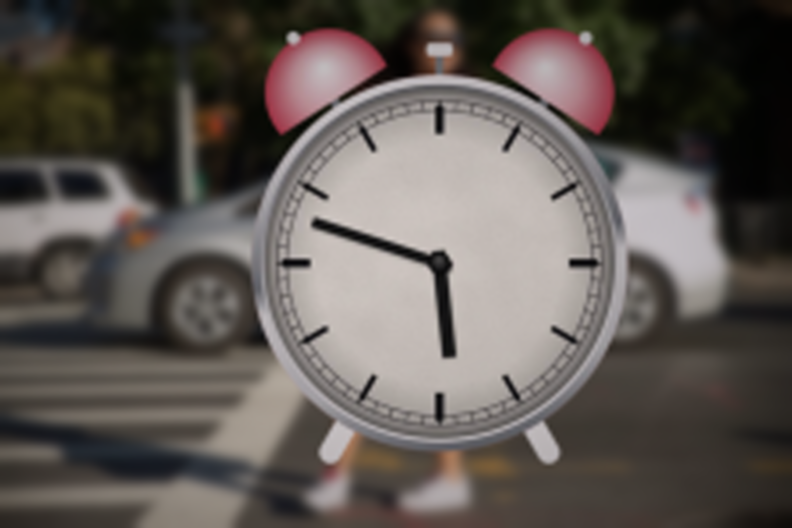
5:48
